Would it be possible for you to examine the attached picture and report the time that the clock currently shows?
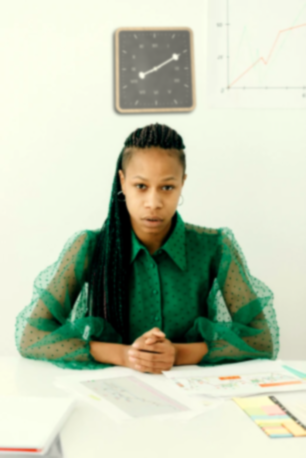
8:10
